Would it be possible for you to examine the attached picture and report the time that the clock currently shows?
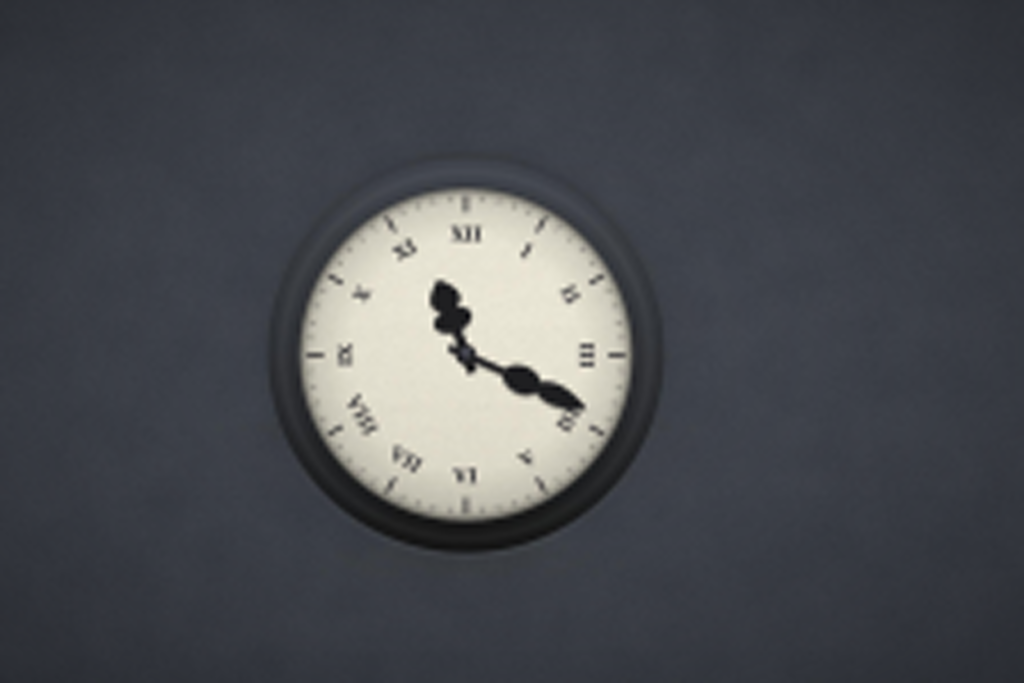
11:19
